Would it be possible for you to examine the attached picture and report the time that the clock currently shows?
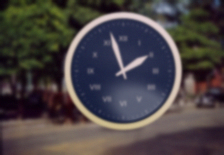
1:57
